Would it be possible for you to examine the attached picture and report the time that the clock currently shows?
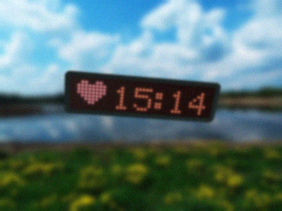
15:14
